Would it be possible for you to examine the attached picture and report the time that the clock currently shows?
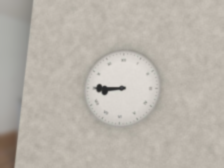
8:45
